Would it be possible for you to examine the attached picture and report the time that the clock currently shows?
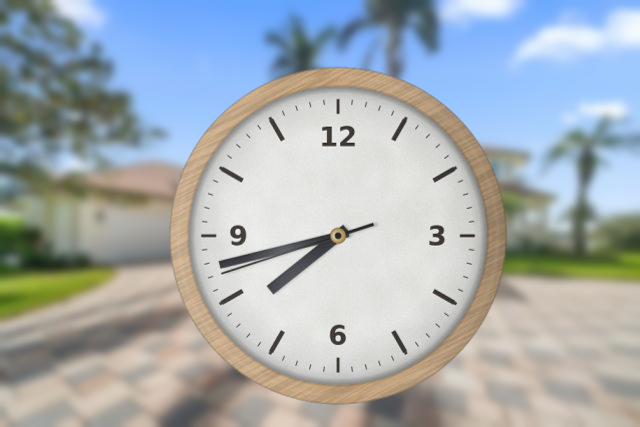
7:42:42
